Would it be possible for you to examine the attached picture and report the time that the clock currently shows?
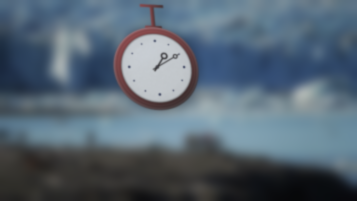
1:10
